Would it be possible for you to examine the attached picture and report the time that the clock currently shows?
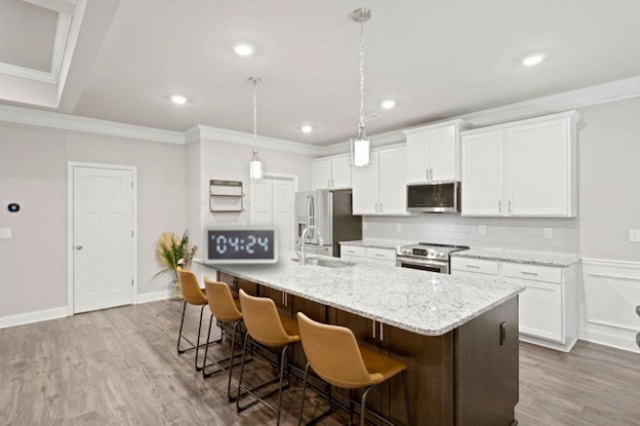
4:24
